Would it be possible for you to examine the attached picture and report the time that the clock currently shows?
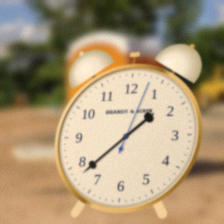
1:38:03
